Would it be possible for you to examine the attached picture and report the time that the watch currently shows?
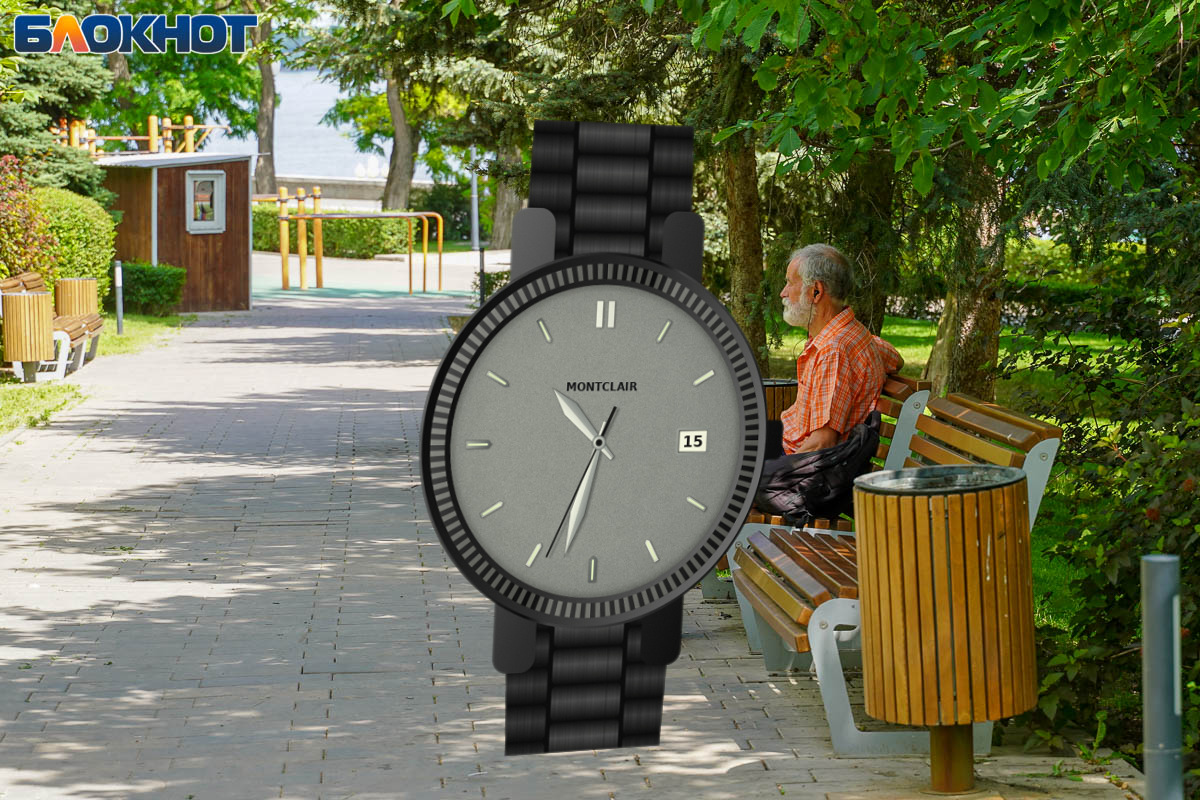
10:32:34
